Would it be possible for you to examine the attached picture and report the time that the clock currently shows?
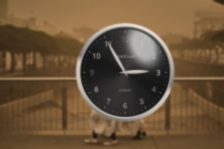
2:55
